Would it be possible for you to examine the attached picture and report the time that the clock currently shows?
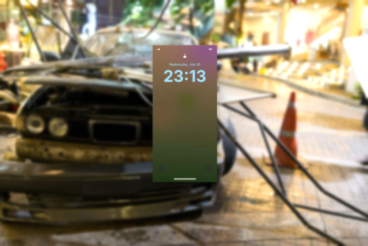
23:13
